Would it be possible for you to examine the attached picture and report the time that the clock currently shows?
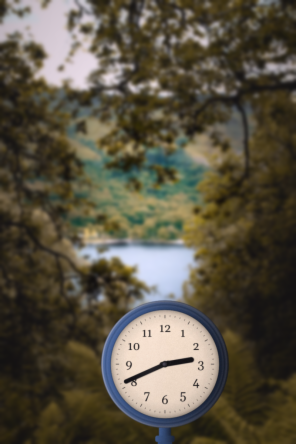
2:41
